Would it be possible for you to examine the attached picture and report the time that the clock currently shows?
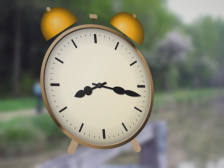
8:17
